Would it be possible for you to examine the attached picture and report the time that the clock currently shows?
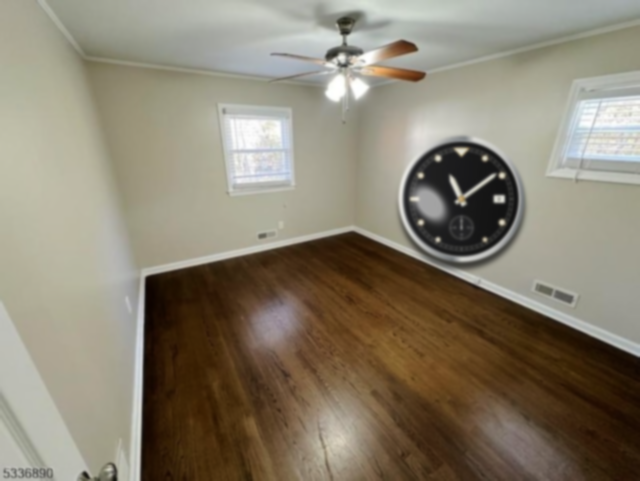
11:09
